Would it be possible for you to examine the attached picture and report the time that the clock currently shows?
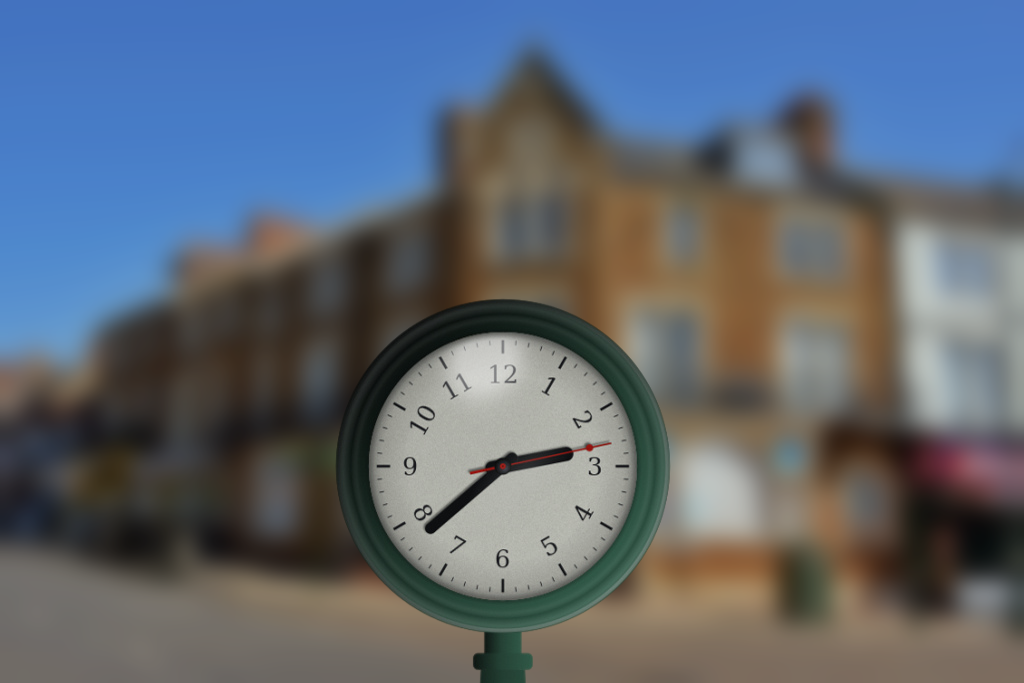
2:38:13
